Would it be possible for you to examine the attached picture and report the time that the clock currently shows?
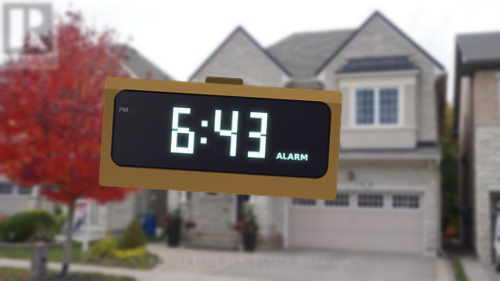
6:43
